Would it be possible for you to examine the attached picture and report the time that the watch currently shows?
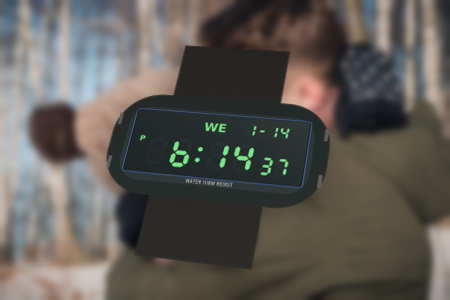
6:14:37
